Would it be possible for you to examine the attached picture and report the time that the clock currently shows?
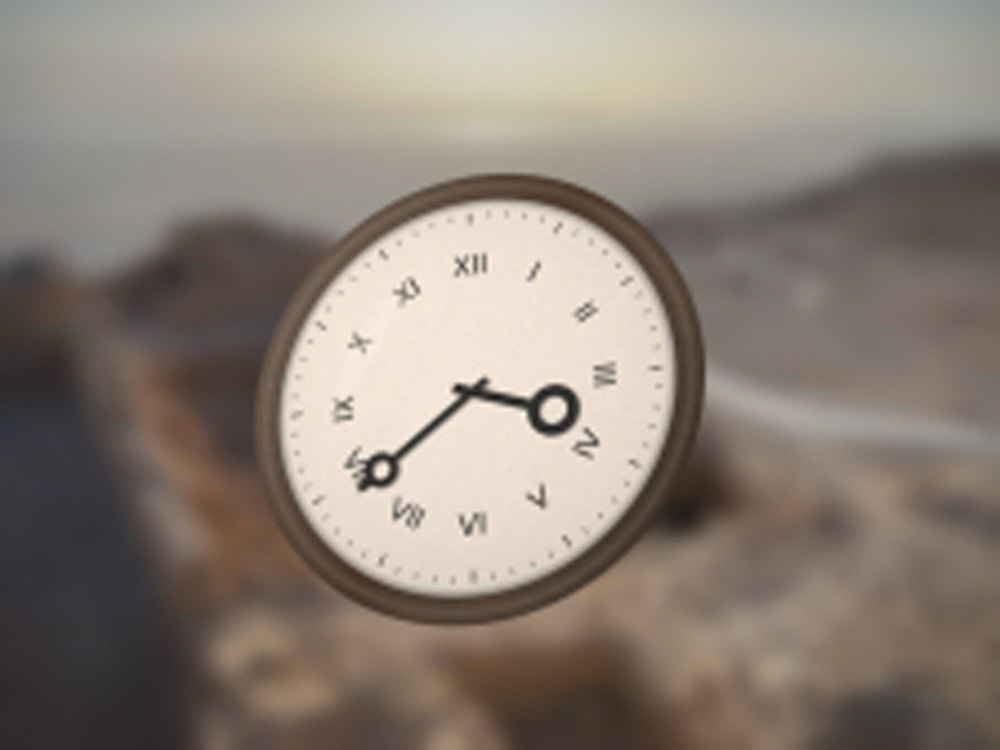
3:39
